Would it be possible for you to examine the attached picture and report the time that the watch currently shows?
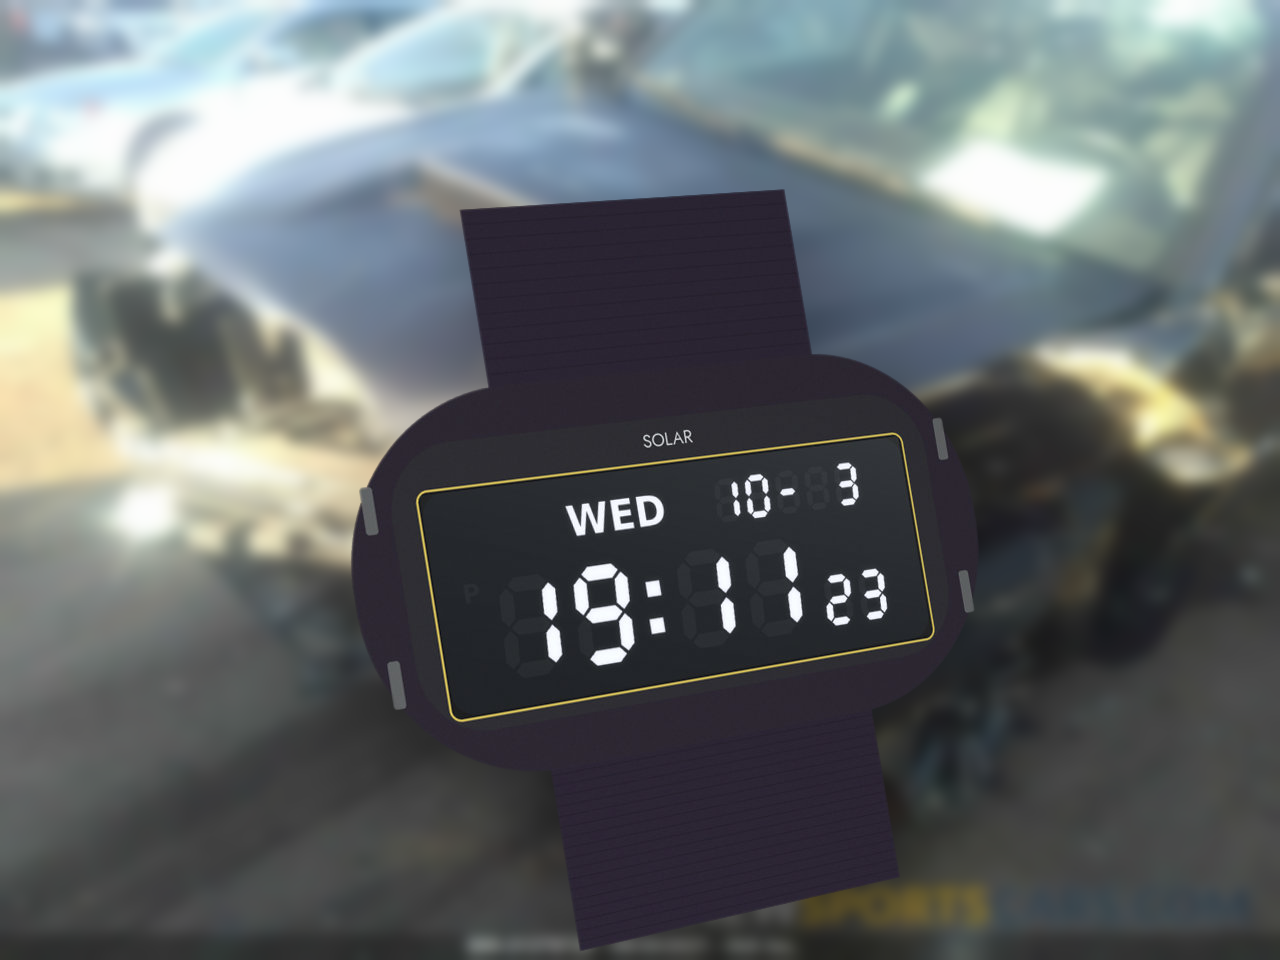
19:11:23
